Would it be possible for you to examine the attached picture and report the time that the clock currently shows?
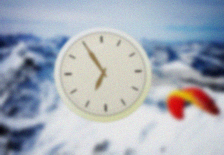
6:55
